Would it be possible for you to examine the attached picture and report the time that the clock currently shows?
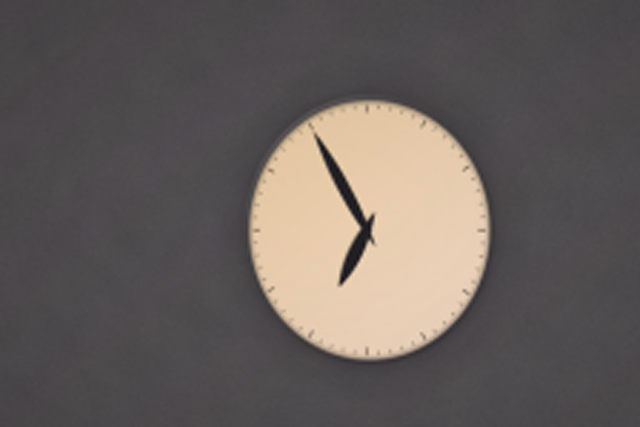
6:55
